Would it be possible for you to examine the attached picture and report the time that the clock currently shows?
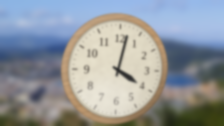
4:02
